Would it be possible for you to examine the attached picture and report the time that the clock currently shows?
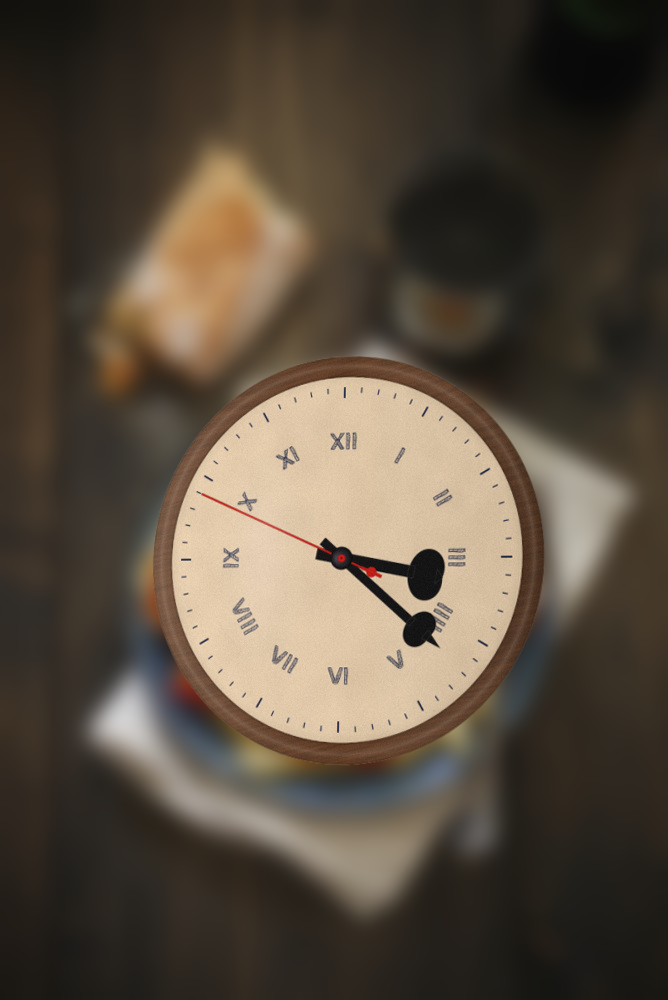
3:21:49
